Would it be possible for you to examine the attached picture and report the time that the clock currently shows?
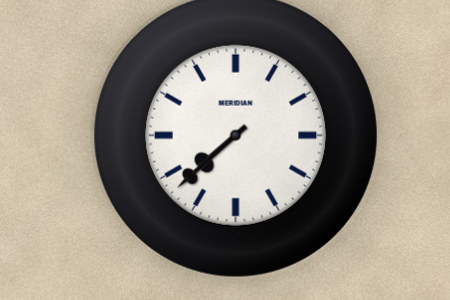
7:38
